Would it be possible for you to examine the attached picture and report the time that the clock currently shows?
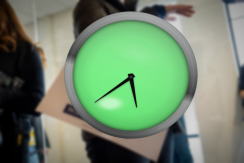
5:39
